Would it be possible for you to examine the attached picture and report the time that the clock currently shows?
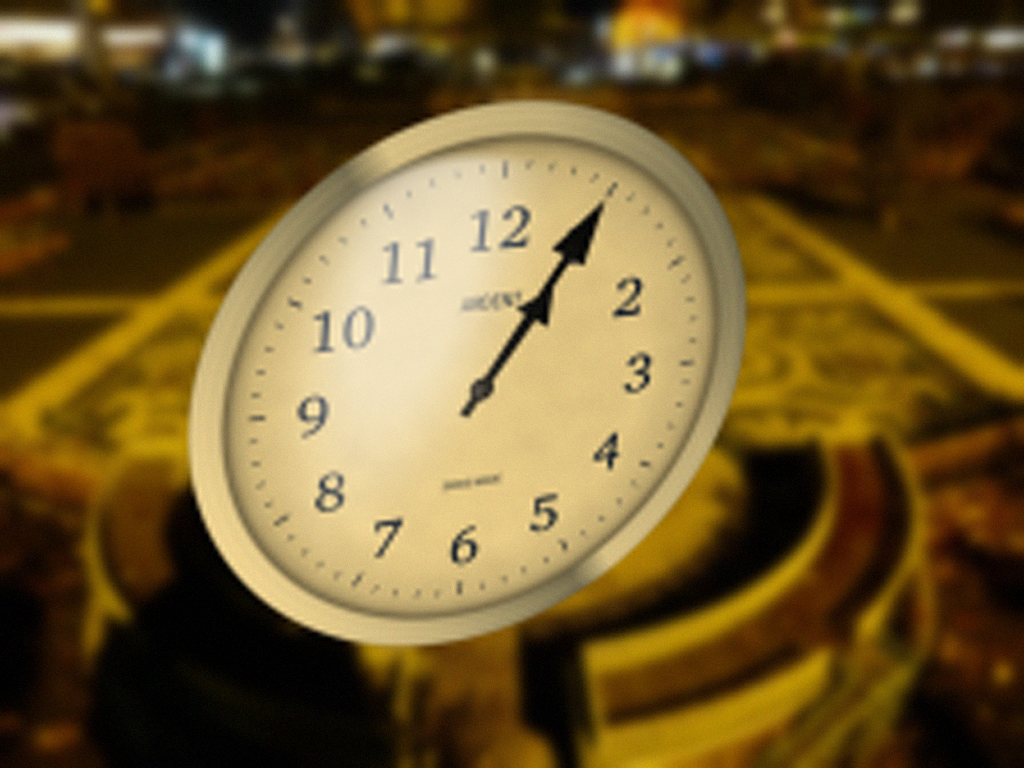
1:05
